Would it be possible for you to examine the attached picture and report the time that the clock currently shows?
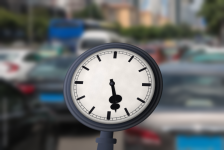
5:28
